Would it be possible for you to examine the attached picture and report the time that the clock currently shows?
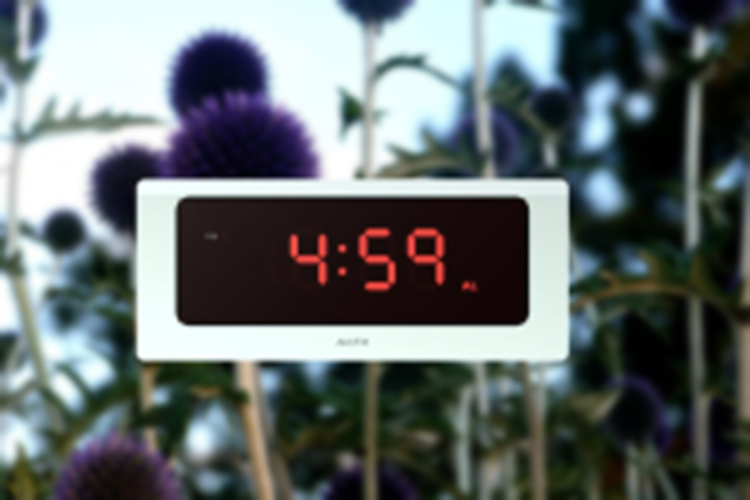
4:59
